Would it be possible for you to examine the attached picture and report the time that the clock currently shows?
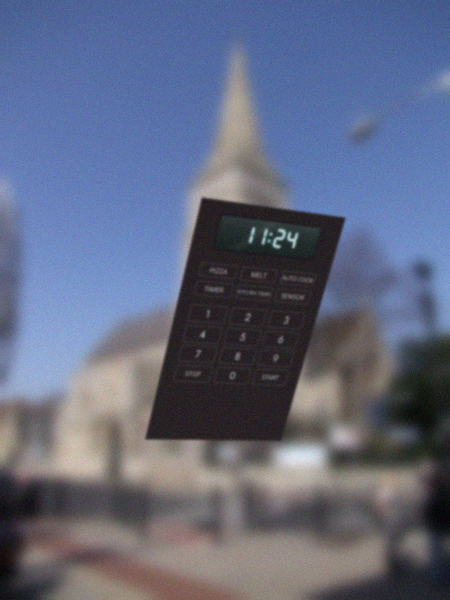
11:24
